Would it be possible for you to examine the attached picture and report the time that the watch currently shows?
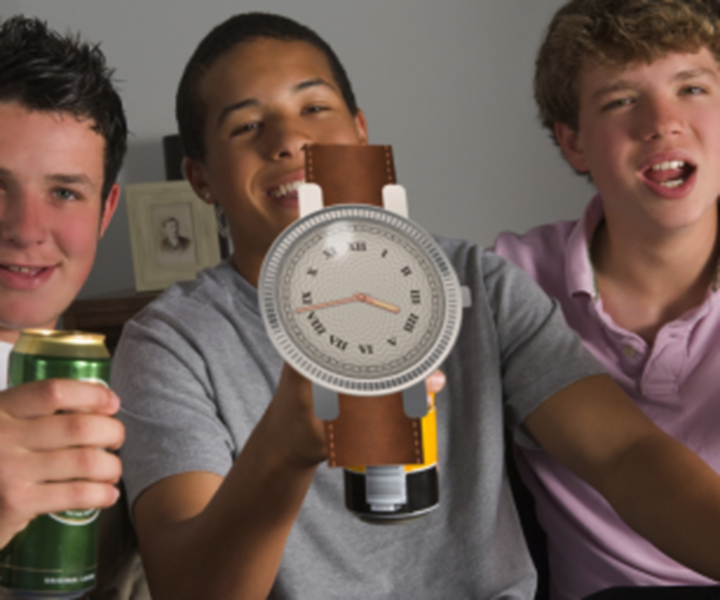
3:43
